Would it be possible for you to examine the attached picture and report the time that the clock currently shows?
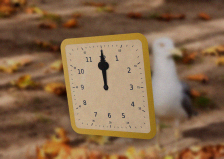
12:00
